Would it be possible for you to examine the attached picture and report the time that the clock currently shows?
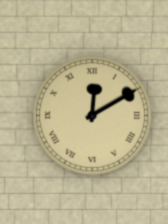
12:10
